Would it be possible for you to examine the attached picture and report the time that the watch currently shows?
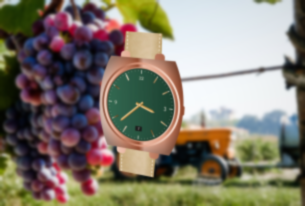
3:38
